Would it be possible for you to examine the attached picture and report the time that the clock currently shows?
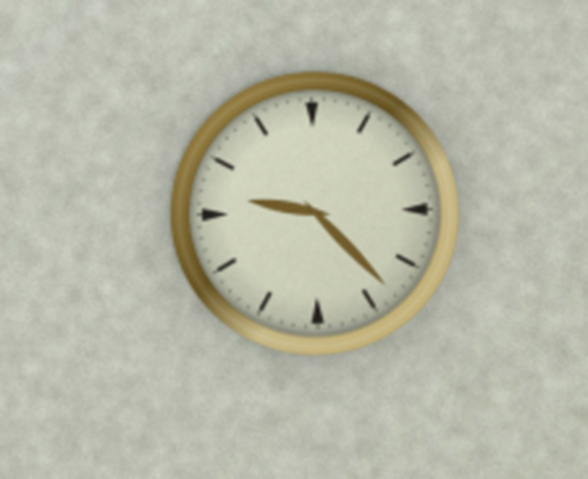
9:23
